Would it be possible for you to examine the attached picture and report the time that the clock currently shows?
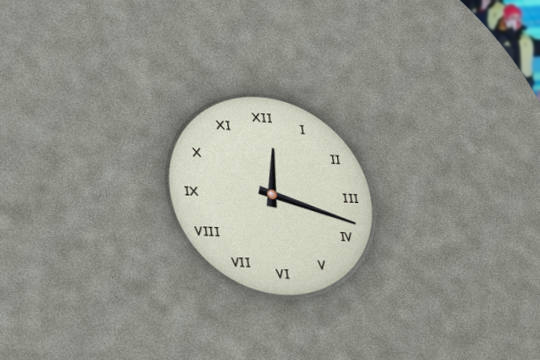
12:18
